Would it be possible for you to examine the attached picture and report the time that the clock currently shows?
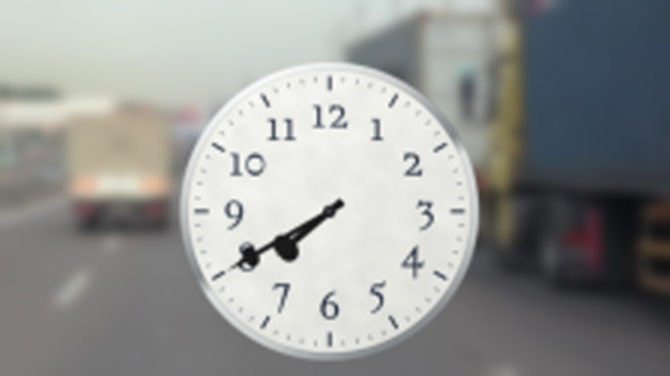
7:40
